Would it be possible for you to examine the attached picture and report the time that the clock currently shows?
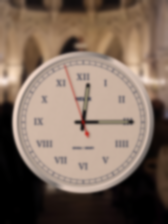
12:14:57
